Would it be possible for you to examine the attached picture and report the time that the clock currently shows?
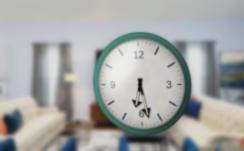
6:28
